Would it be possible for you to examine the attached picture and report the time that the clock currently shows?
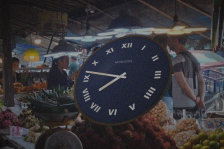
7:47
